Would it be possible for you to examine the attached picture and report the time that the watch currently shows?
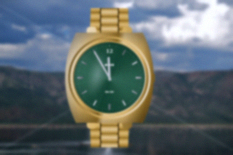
11:55
